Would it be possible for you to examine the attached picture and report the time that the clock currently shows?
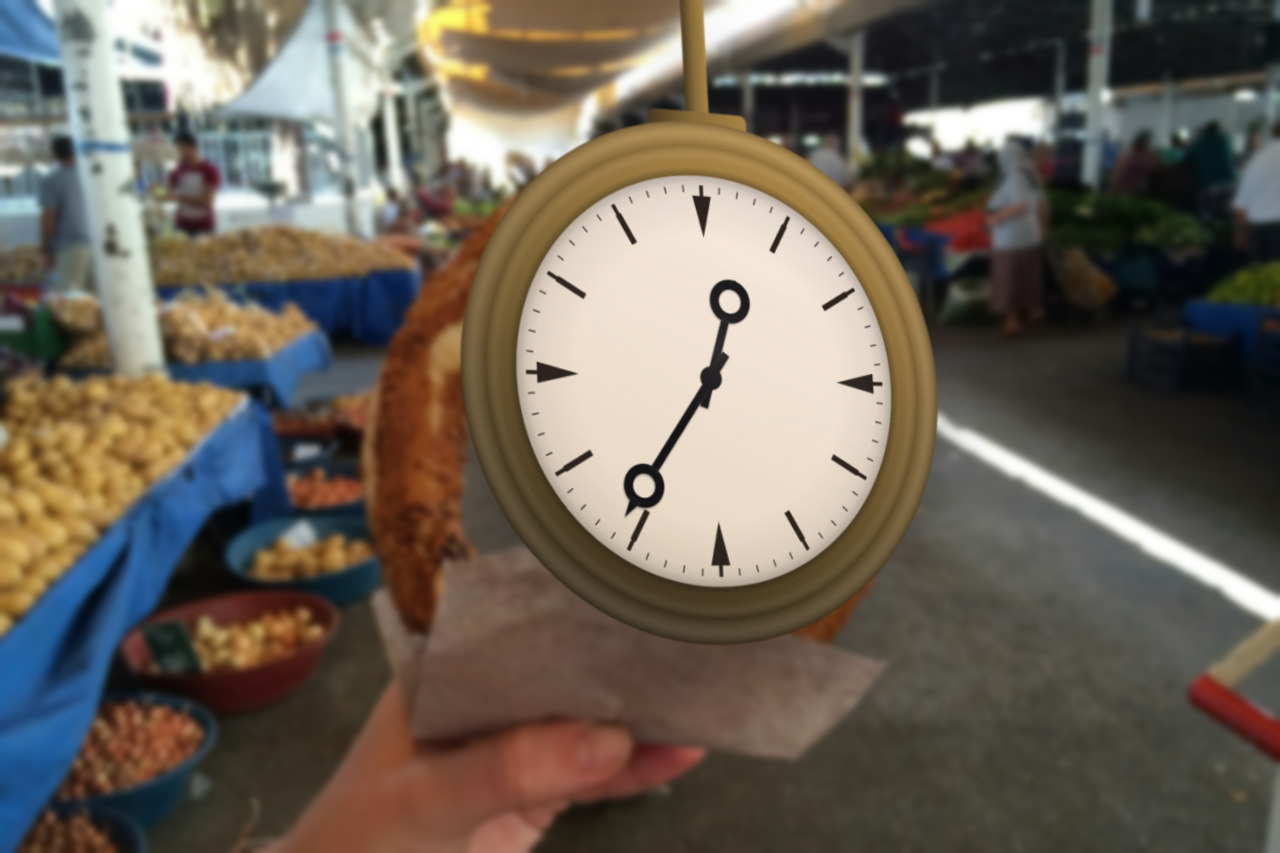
12:36
